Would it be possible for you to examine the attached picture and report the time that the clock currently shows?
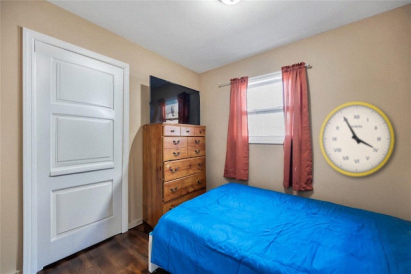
3:55
